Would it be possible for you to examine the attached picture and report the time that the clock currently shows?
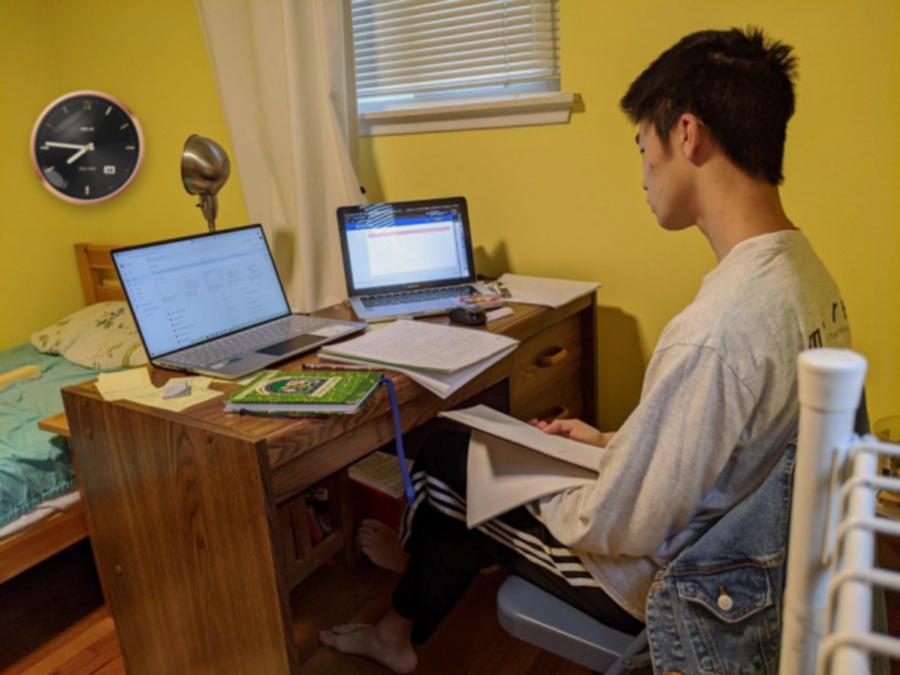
7:46
